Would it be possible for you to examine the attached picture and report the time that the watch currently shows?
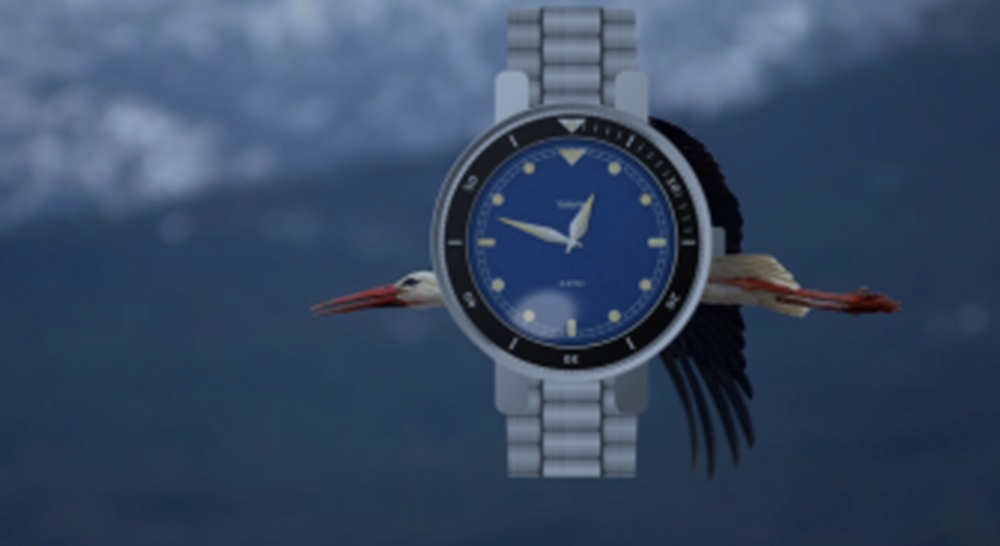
12:48
